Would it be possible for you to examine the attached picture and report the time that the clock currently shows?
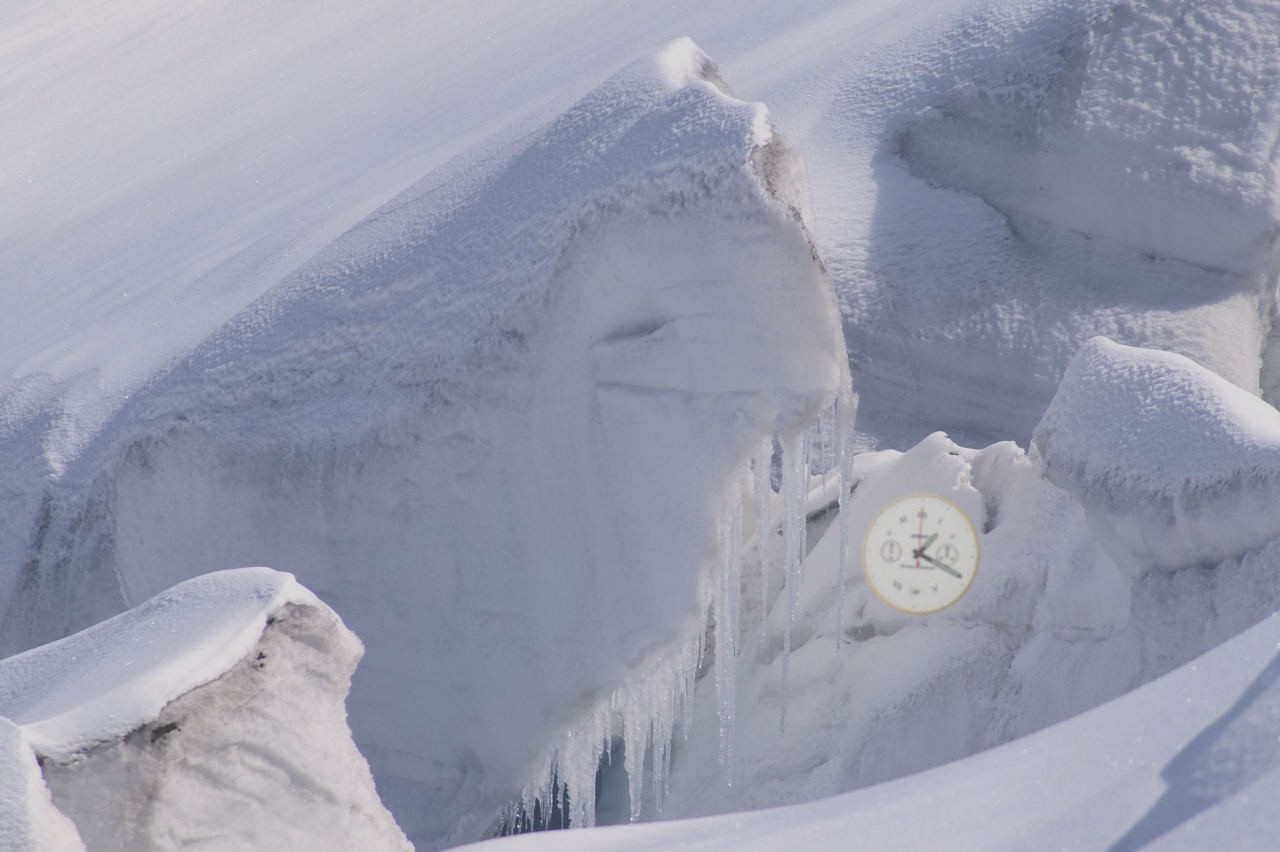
1:19
